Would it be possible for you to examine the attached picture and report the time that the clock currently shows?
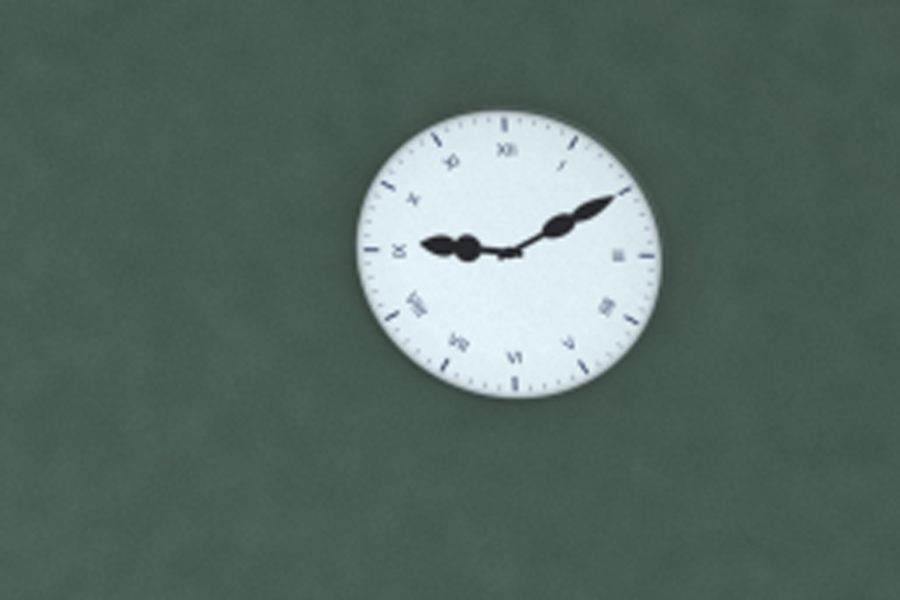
9:10
